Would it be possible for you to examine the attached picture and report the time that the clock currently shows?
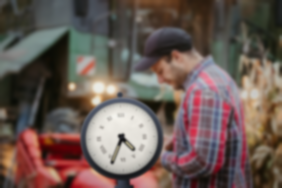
4:34
